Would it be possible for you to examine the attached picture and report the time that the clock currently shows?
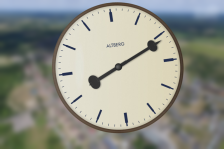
8:11
